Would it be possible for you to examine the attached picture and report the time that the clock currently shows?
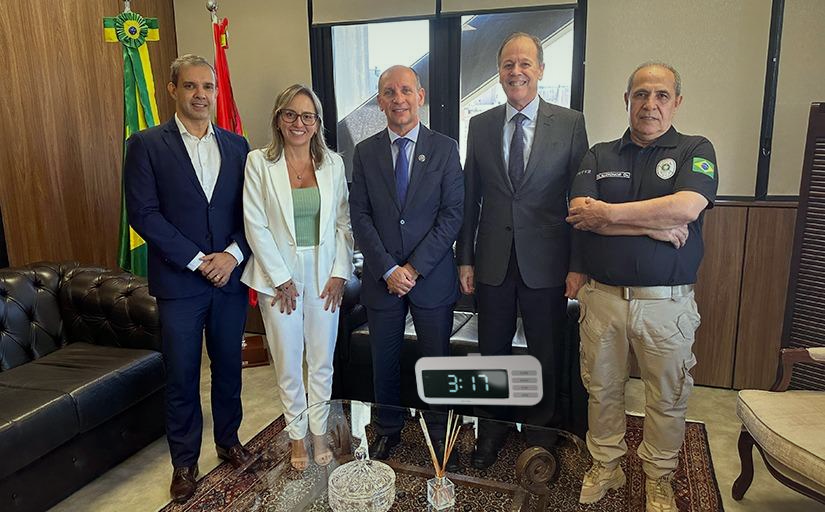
3:17
